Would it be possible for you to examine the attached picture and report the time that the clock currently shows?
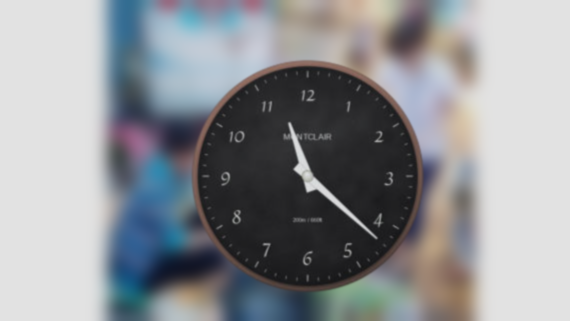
11:22
